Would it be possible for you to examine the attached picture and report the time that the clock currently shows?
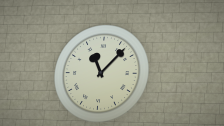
11:07
